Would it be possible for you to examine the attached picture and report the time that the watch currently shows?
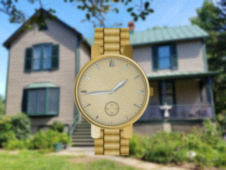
1:44
